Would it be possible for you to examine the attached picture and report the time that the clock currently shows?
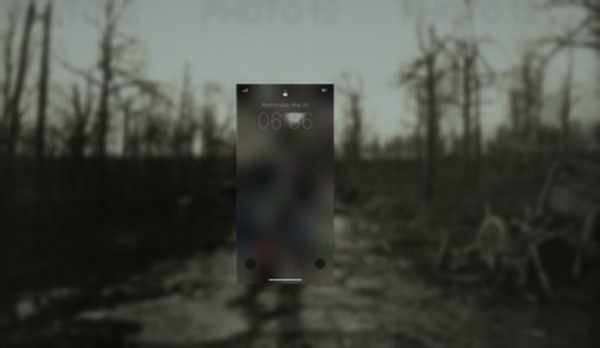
6:36
